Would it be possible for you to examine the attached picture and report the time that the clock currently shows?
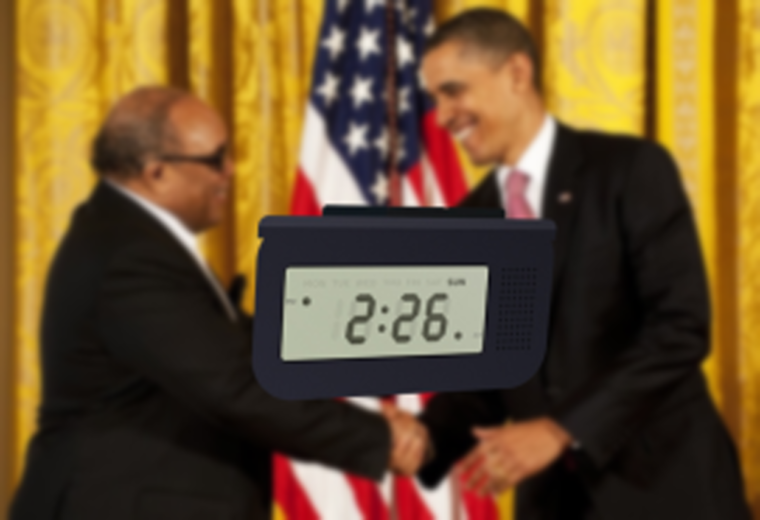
2:26
